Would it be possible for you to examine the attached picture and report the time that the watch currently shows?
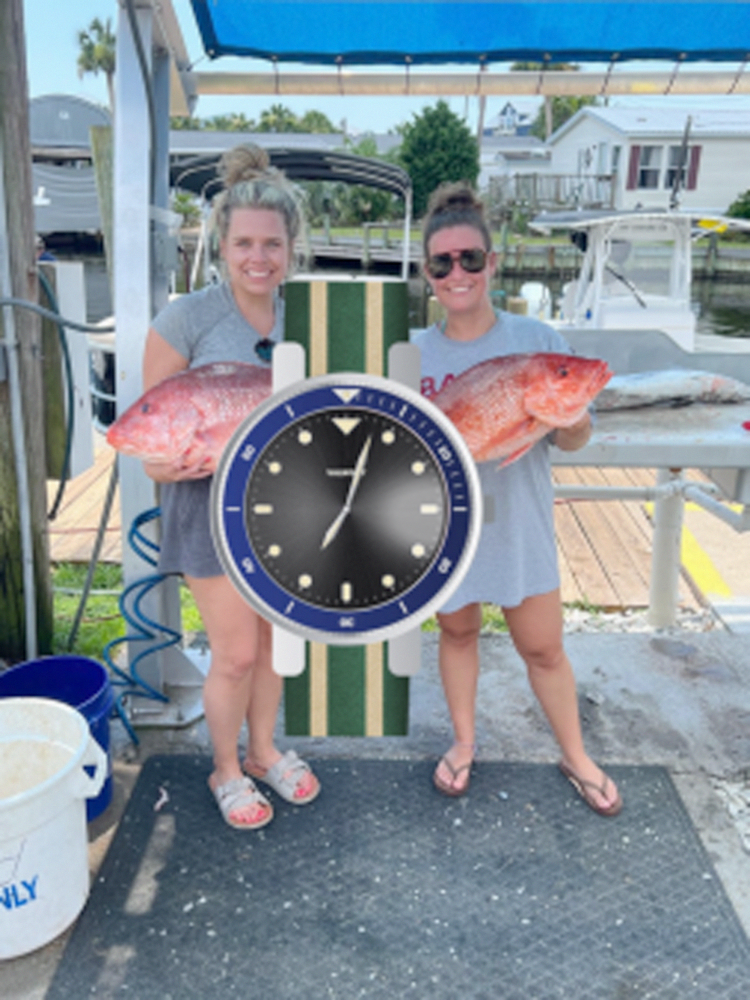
7:03
